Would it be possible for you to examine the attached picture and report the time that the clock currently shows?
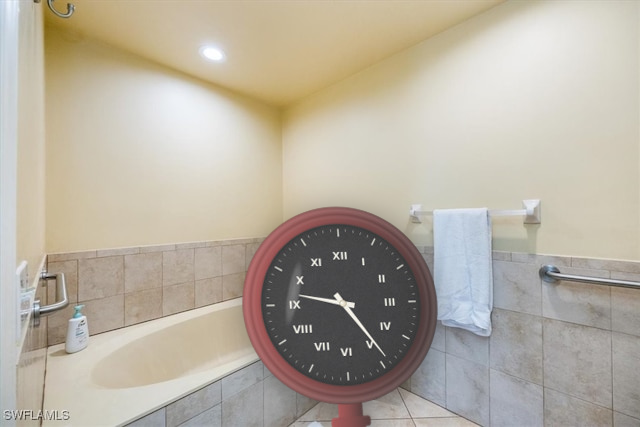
9:24
